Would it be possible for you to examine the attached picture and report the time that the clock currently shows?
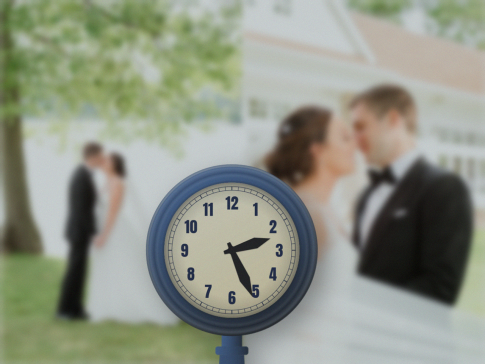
2:26
